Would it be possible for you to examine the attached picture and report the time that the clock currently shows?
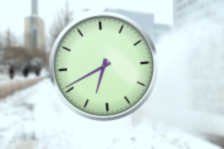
6:41
